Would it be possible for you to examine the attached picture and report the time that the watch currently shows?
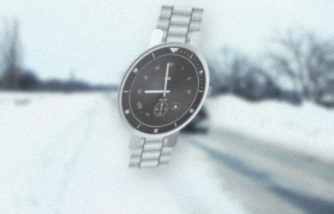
8:59
